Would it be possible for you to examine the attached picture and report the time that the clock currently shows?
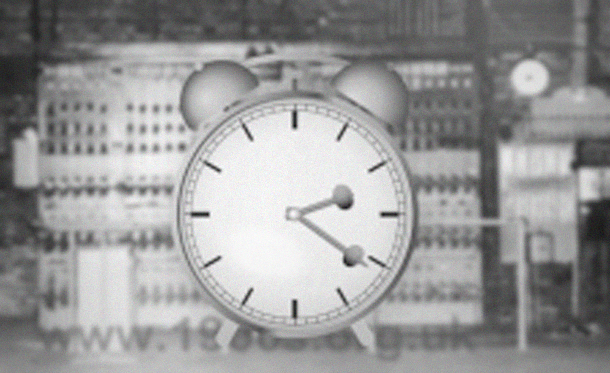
2:21
